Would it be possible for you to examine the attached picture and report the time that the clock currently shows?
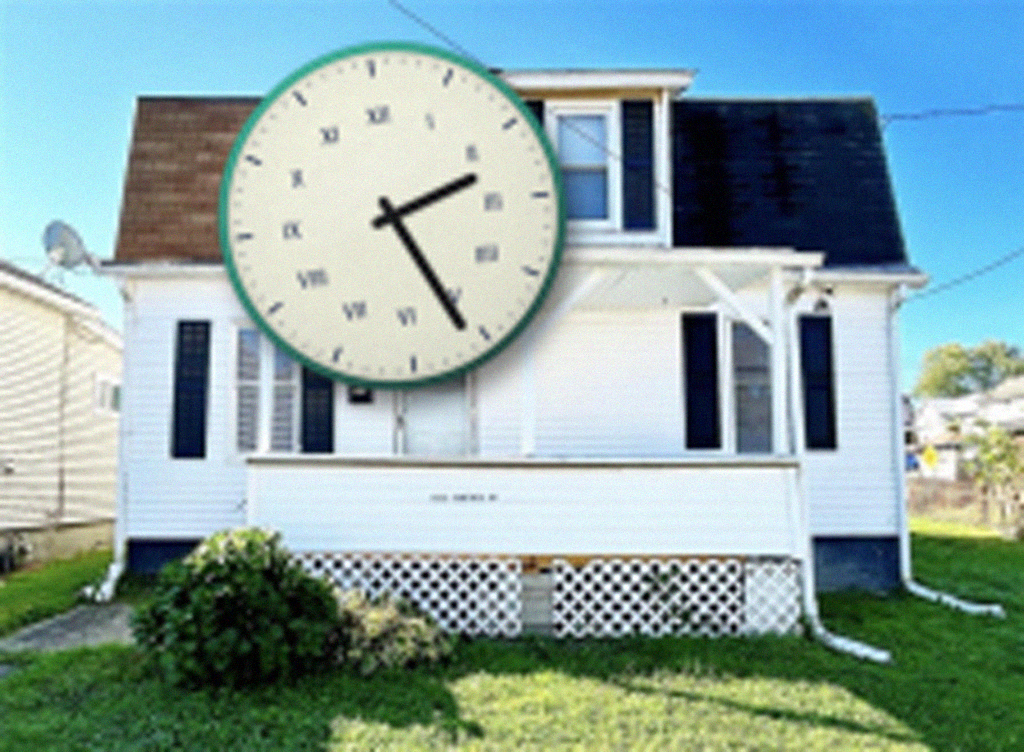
2:26
